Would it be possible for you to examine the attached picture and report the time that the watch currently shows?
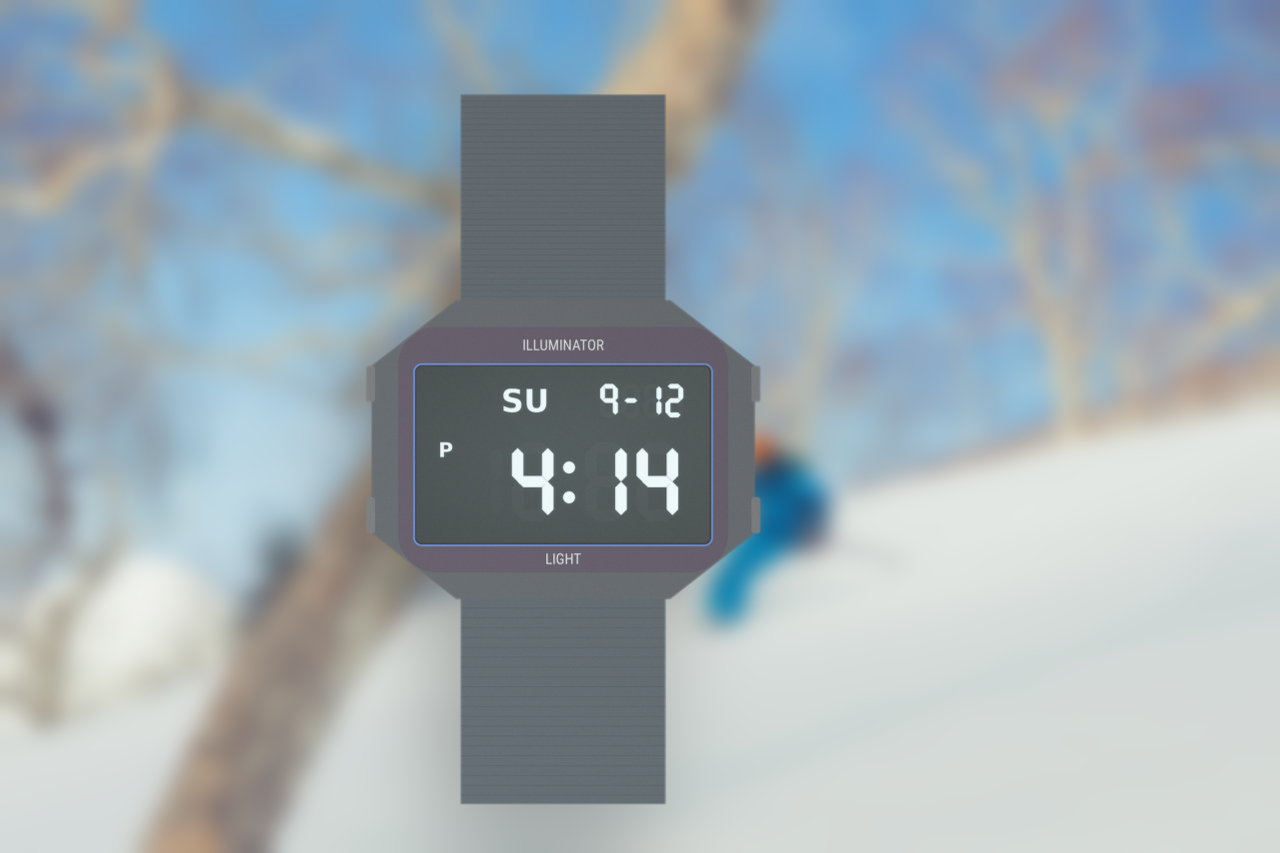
4:14
